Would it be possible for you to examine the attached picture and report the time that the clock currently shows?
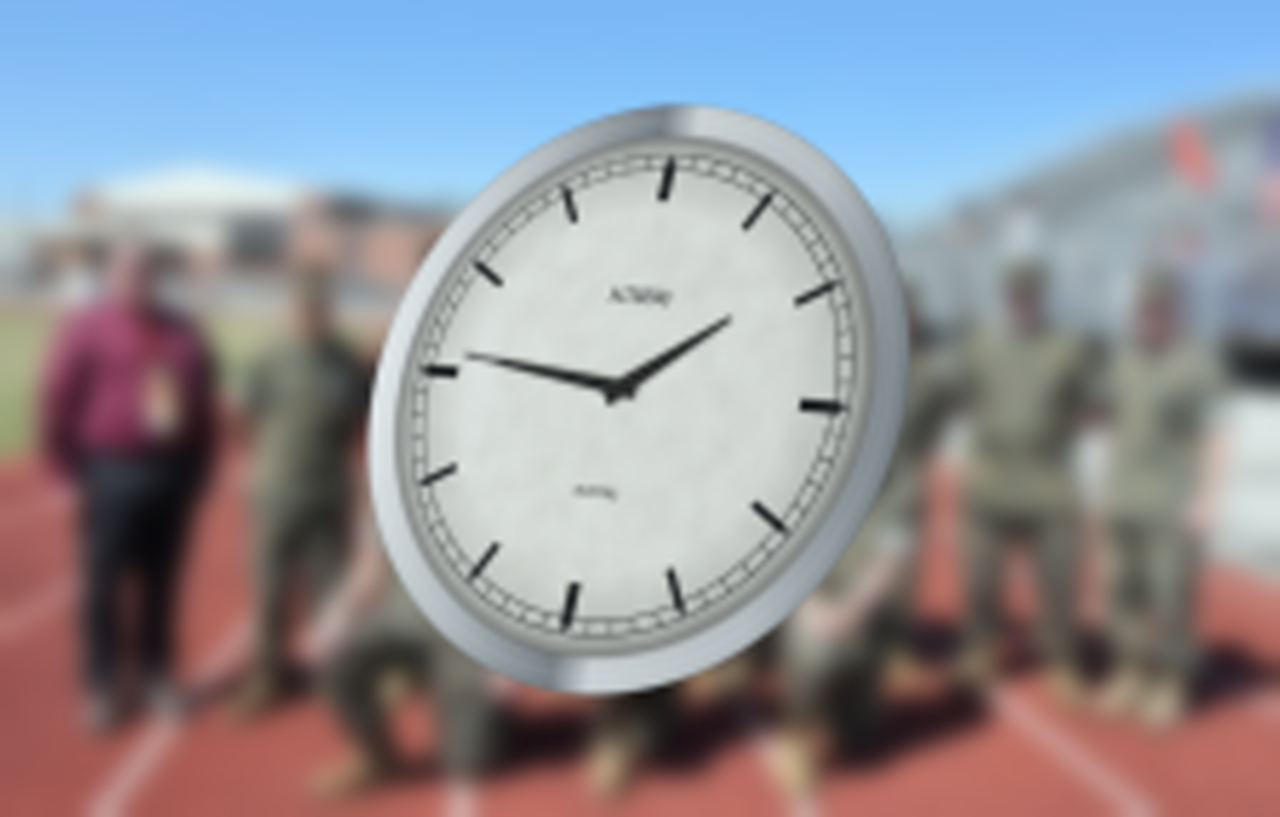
1:46
